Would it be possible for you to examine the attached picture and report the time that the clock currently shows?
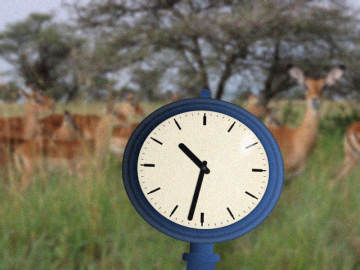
10:32
